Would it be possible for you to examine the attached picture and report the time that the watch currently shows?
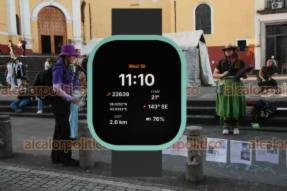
11:10
